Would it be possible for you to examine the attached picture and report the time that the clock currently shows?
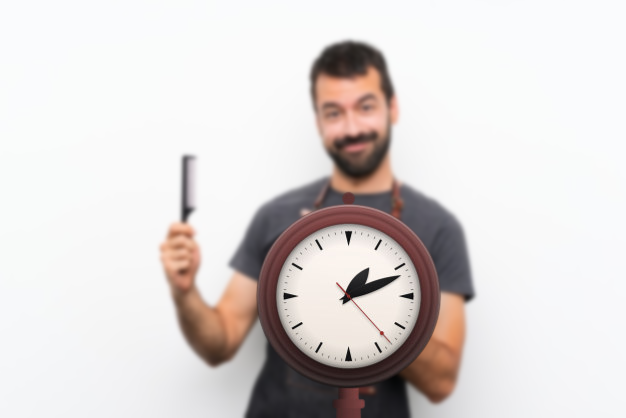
1:11:23
